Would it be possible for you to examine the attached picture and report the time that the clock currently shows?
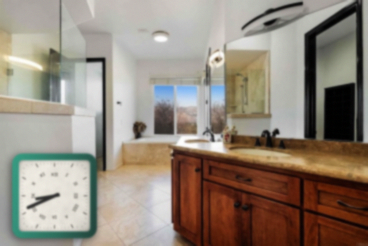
8:41
